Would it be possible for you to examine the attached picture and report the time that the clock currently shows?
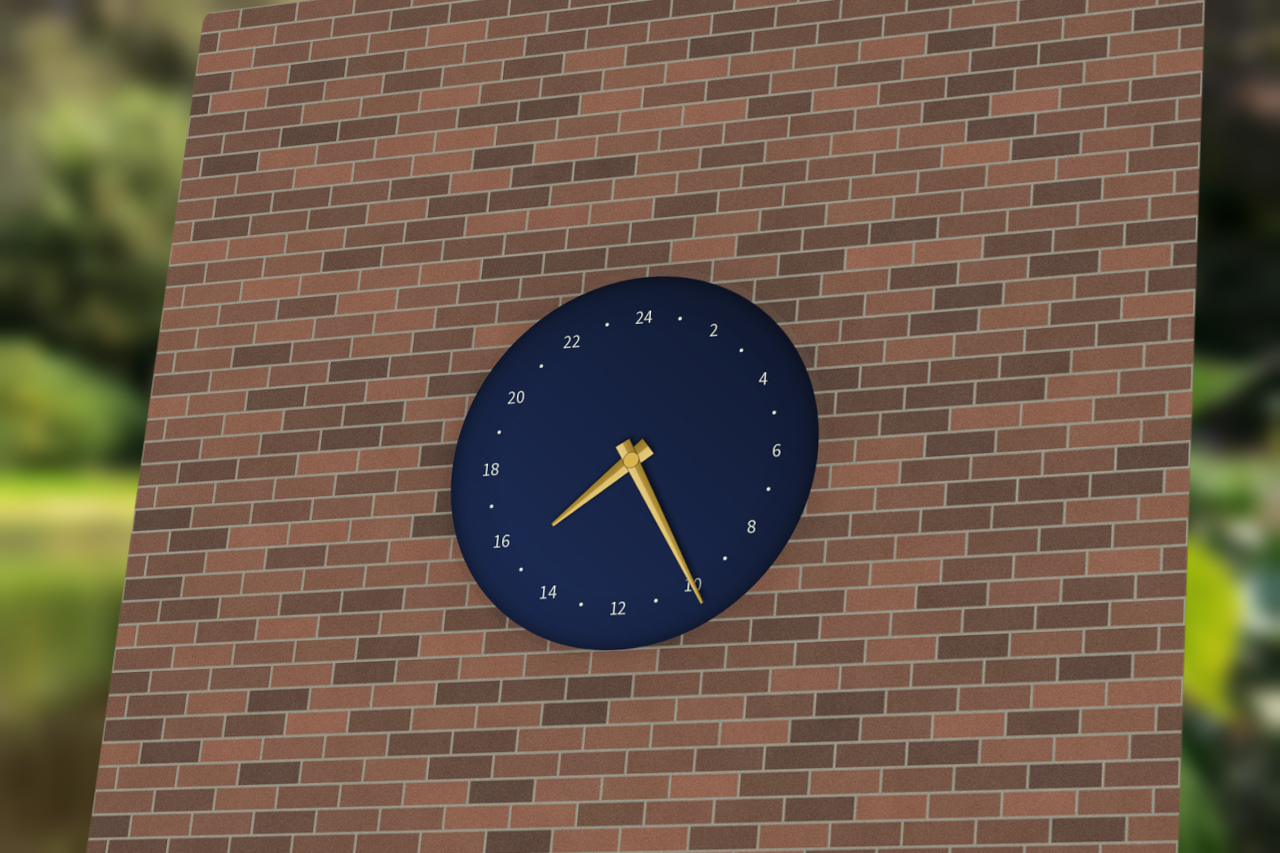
15:25
